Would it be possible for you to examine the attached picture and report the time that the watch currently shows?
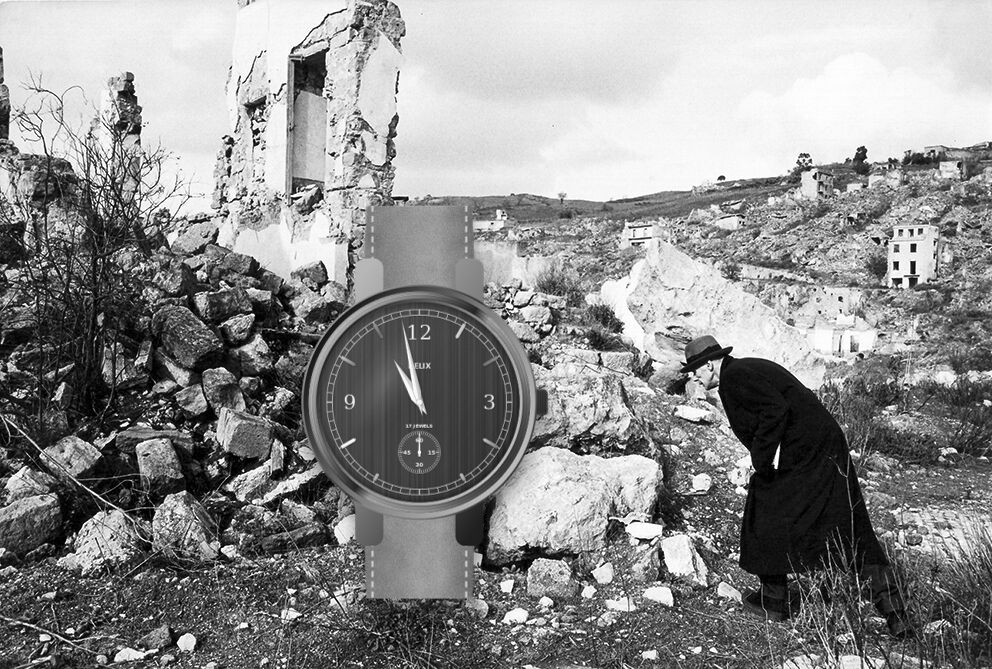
10:58
